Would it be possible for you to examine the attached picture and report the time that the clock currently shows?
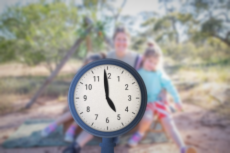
4:59
